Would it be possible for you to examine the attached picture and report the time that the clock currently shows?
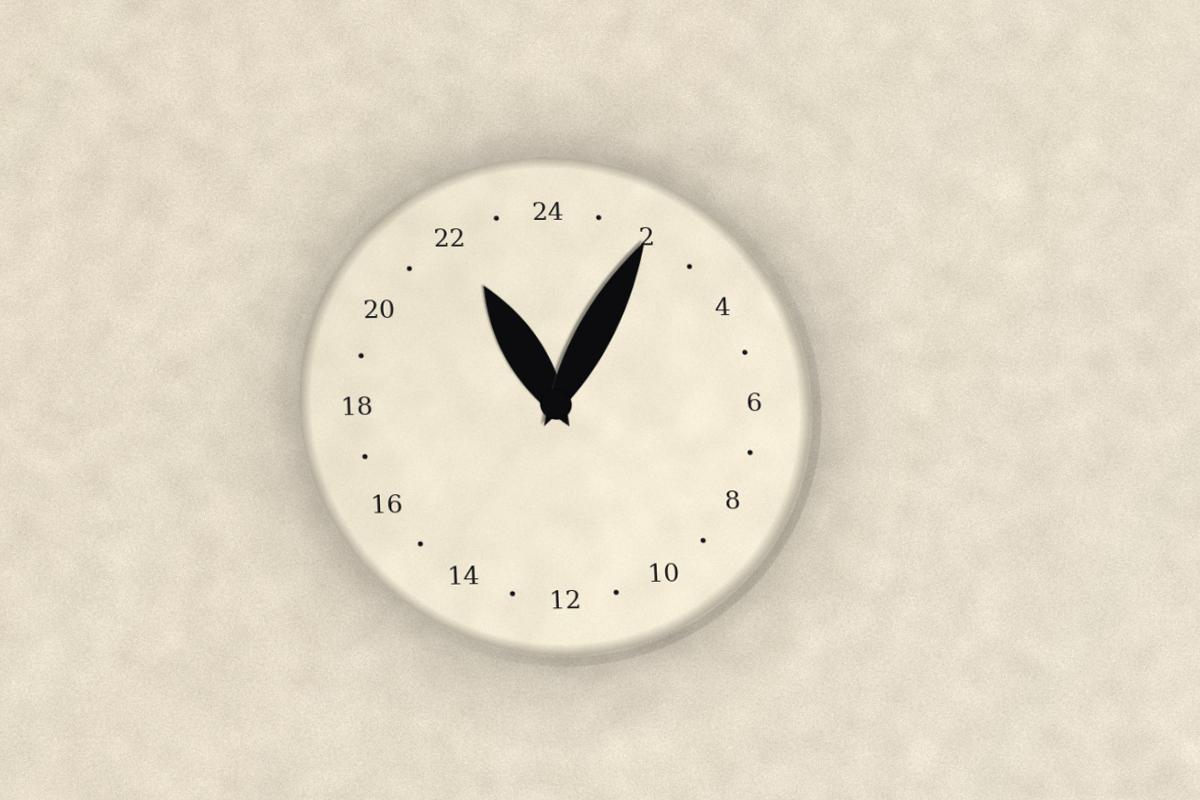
22:05
